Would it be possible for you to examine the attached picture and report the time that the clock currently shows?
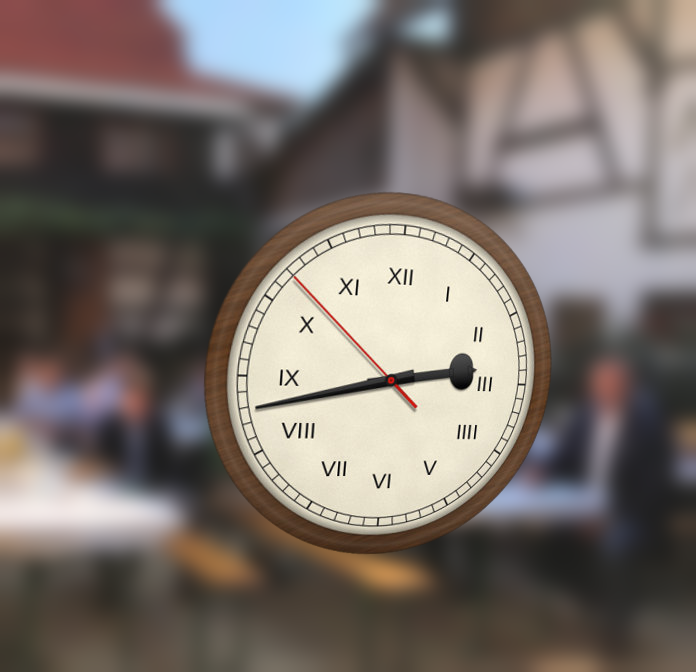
2:42:52
